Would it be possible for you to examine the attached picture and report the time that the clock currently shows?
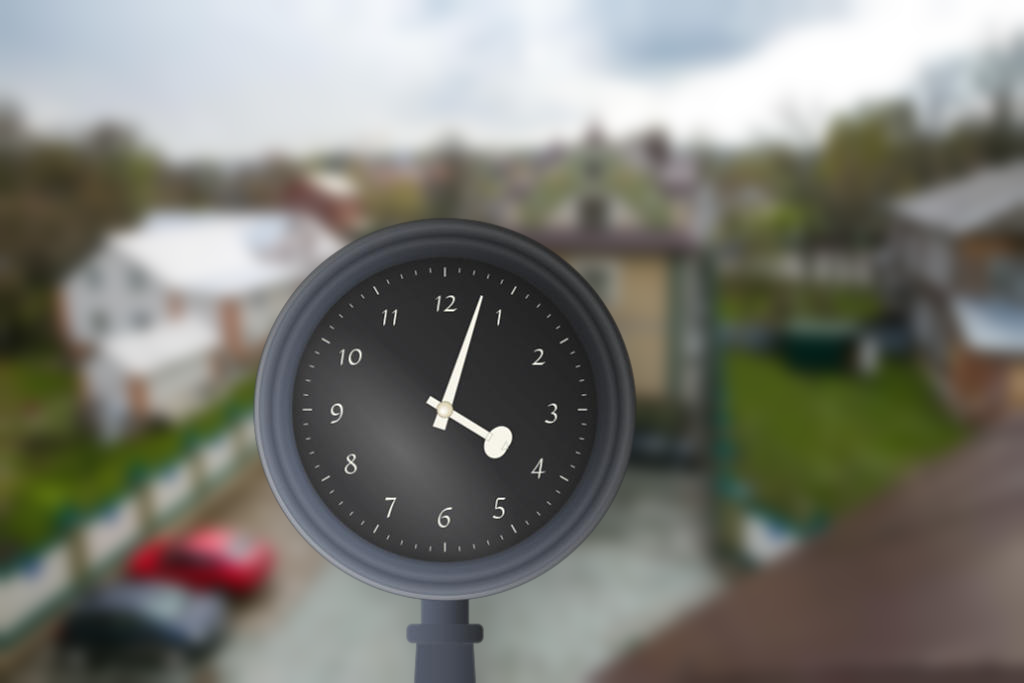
4:03
